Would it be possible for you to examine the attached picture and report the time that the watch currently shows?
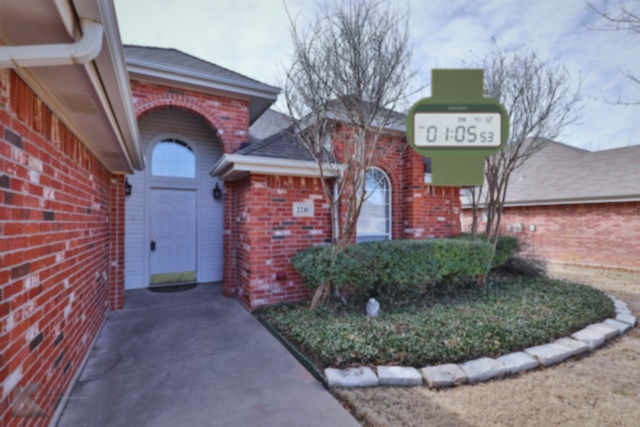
1:05
